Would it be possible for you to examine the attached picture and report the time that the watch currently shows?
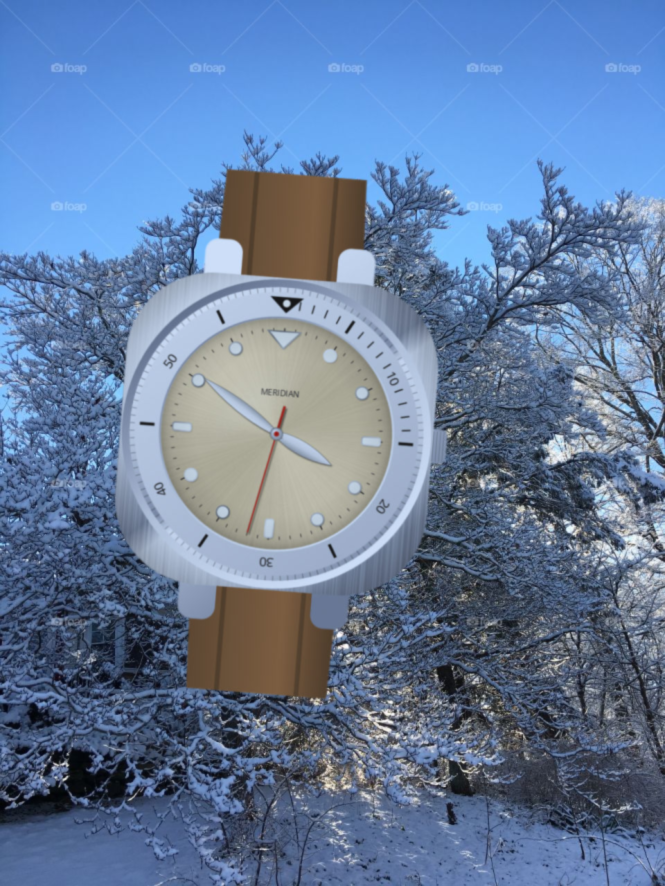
3:50:32
